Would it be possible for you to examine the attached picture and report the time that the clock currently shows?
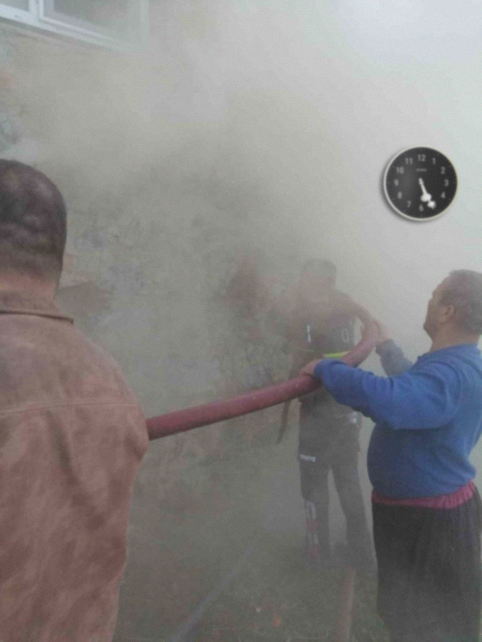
5:26
